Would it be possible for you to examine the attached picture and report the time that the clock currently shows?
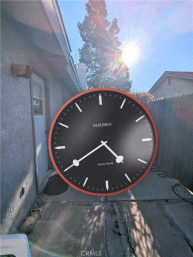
4:40
